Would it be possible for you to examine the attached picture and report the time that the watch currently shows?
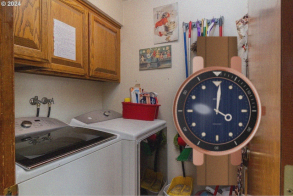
4:01
